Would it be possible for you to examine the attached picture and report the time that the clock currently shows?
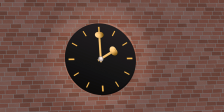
2:00
